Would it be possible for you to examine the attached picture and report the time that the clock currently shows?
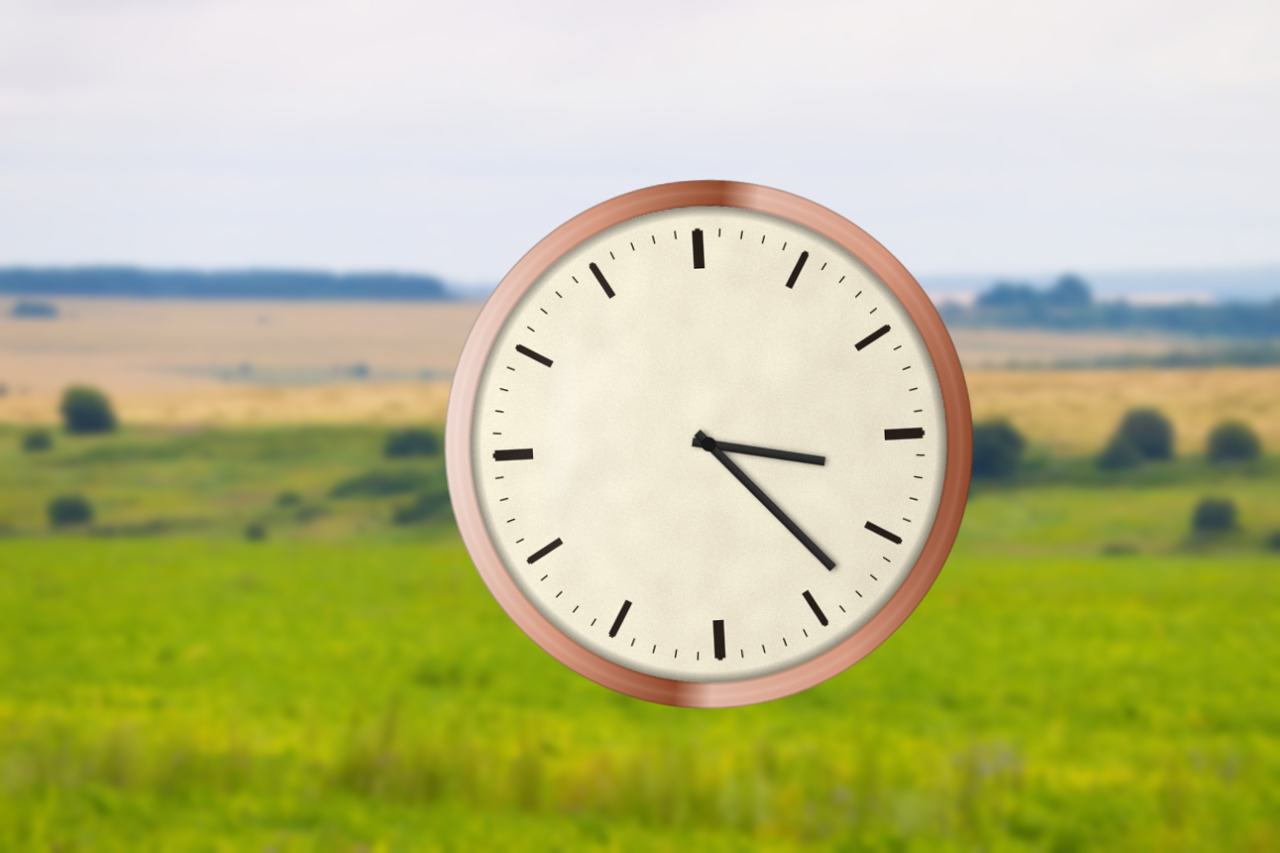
3:23
